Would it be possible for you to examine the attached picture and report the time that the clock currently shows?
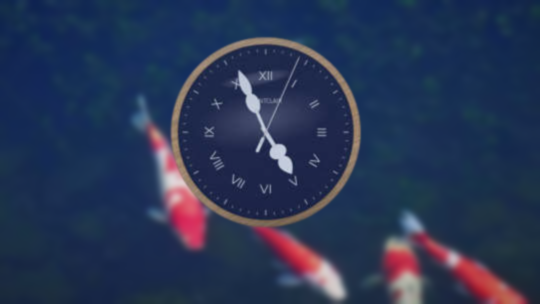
4:56:04
